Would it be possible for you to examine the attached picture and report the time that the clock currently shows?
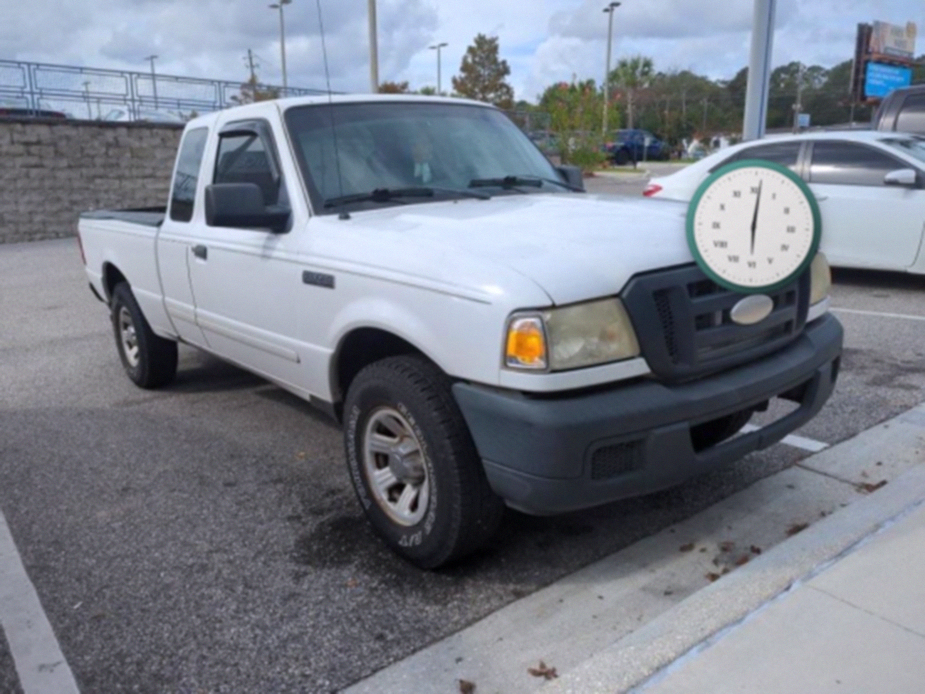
6:01
